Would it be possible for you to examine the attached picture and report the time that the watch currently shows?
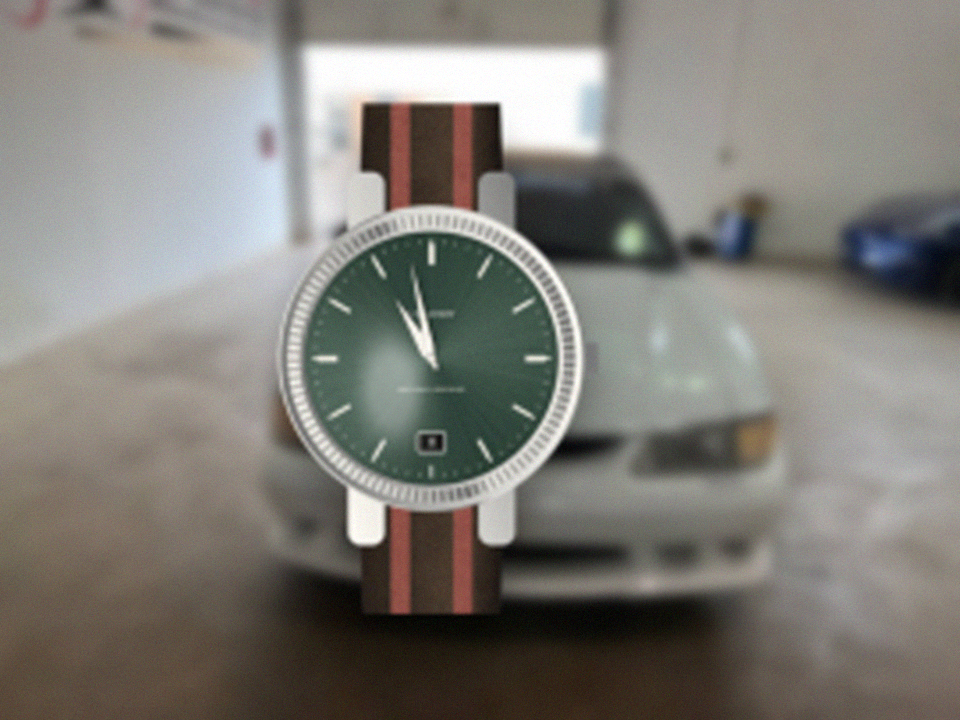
10:58
